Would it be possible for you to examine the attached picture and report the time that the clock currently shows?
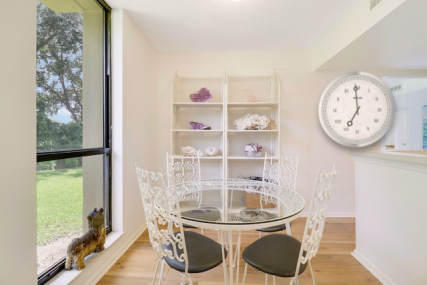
6:59
